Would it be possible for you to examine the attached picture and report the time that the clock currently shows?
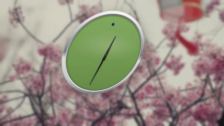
12:33
